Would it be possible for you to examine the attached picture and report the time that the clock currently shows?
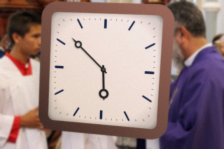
5:52
